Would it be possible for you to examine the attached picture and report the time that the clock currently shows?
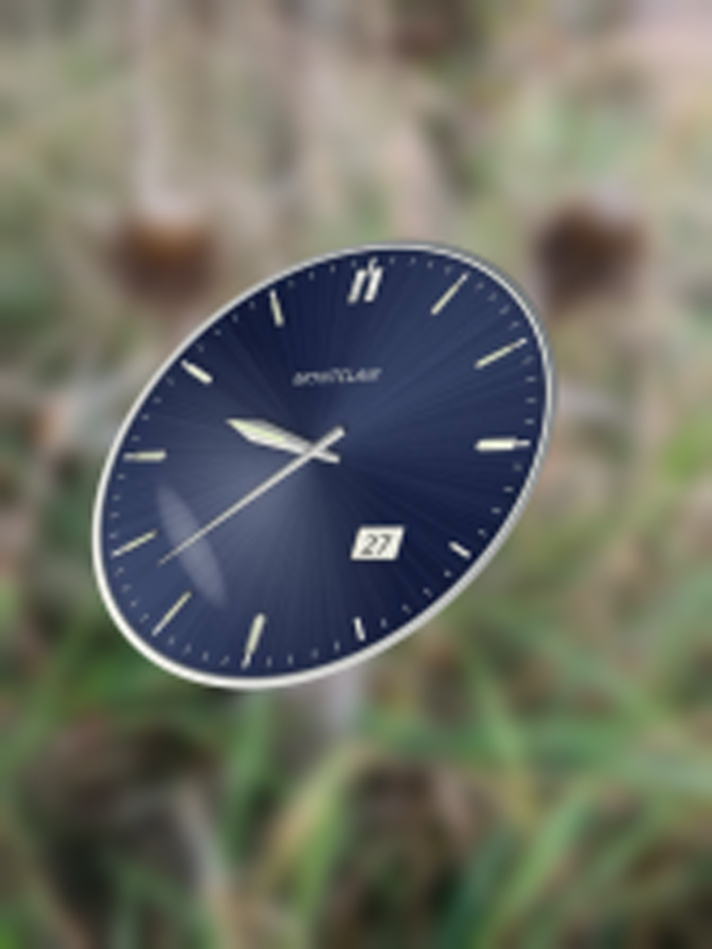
9:38
